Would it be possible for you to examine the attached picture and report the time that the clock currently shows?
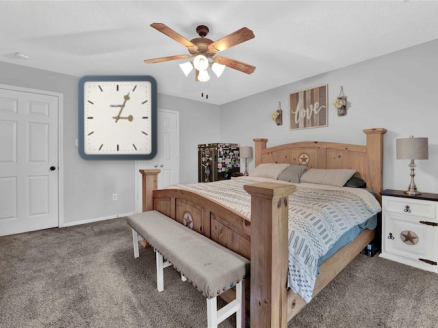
3:04
